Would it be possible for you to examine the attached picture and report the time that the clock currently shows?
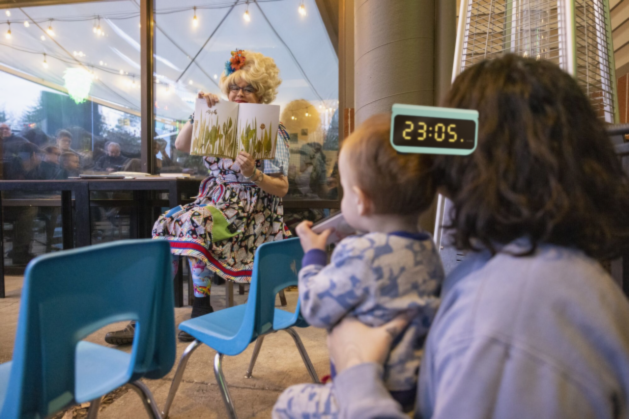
23:05
